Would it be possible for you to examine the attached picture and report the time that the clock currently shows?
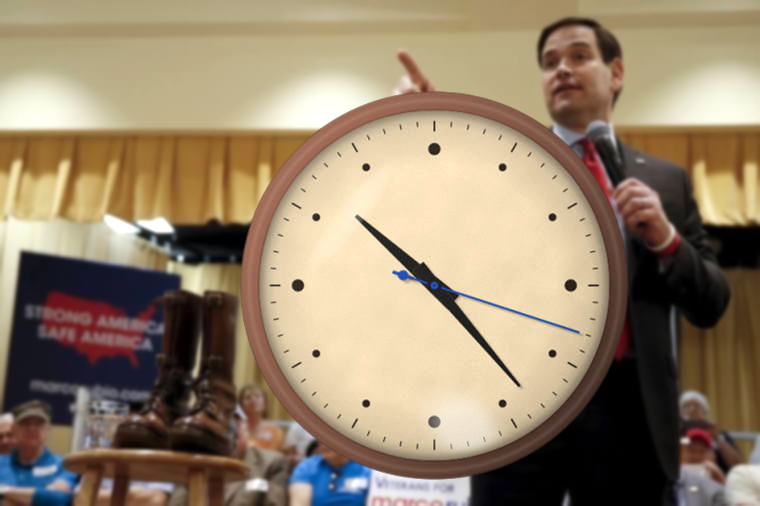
10:23:18
